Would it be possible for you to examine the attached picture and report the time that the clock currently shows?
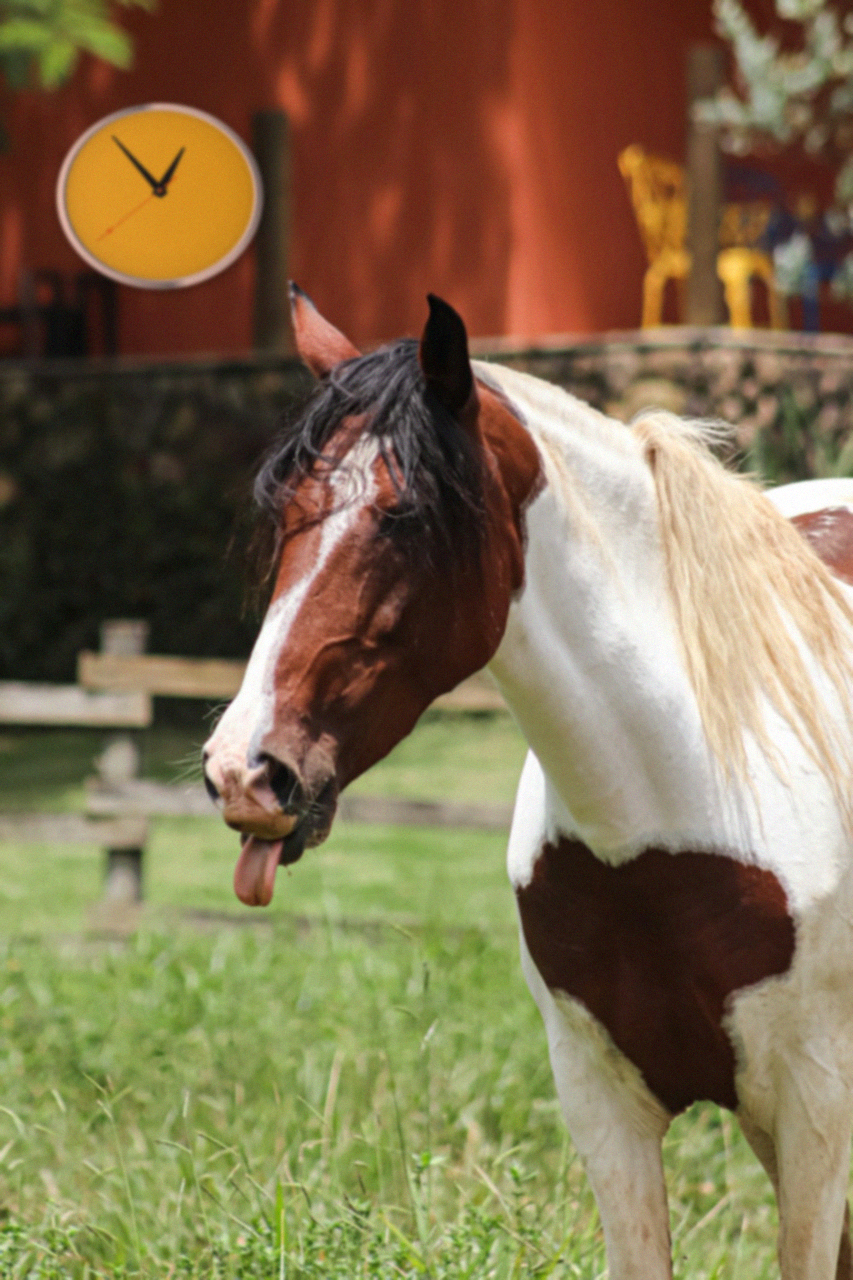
12:53:38
